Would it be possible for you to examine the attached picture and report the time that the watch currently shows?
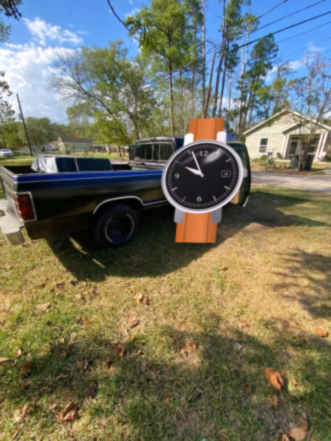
9:56
